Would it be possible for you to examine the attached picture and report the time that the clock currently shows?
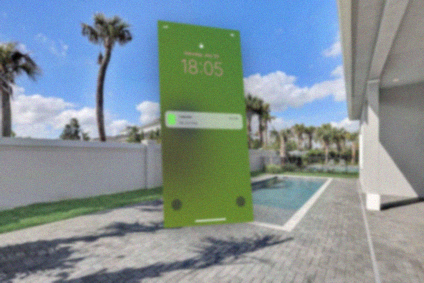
18:05
